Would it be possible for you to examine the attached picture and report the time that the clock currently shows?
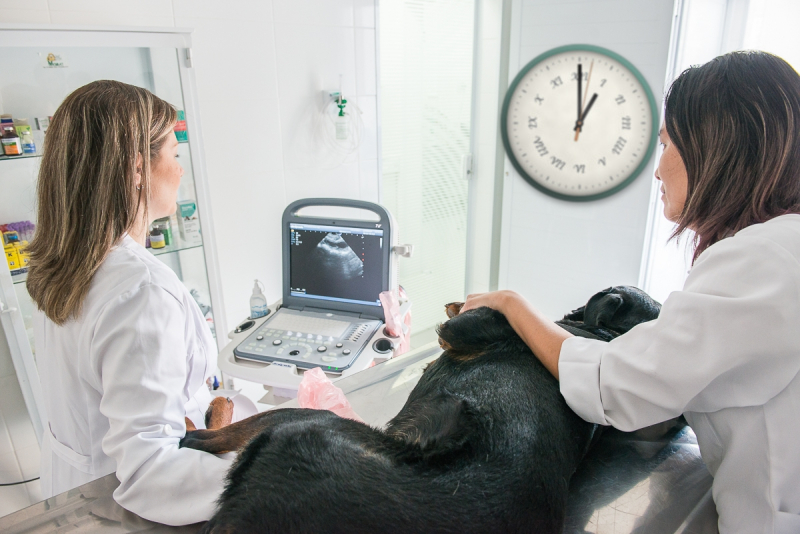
1:00:02
